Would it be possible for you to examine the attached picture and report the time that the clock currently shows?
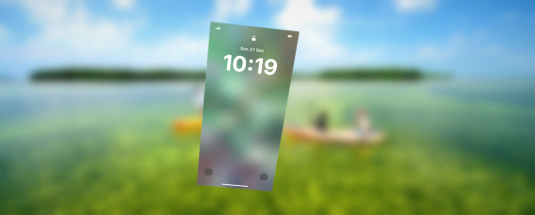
10:19
